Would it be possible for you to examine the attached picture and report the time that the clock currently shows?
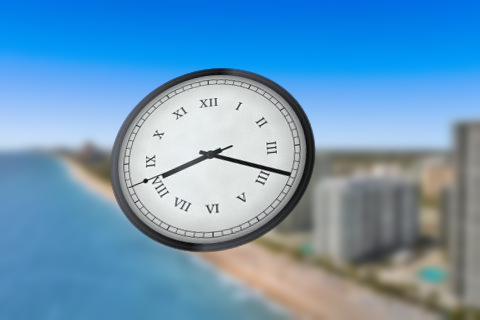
8:18:42
